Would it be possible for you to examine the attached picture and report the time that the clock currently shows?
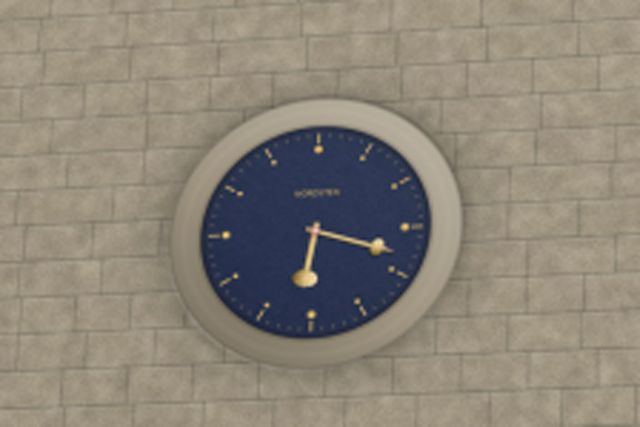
6:18
